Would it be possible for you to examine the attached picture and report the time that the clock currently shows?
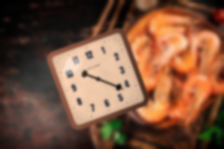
10:22
